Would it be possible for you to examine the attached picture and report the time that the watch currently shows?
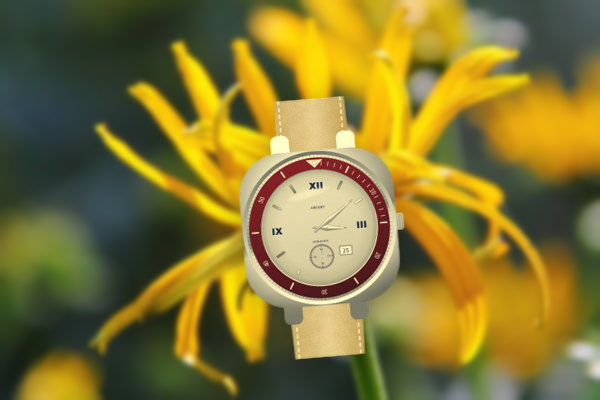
3:09
